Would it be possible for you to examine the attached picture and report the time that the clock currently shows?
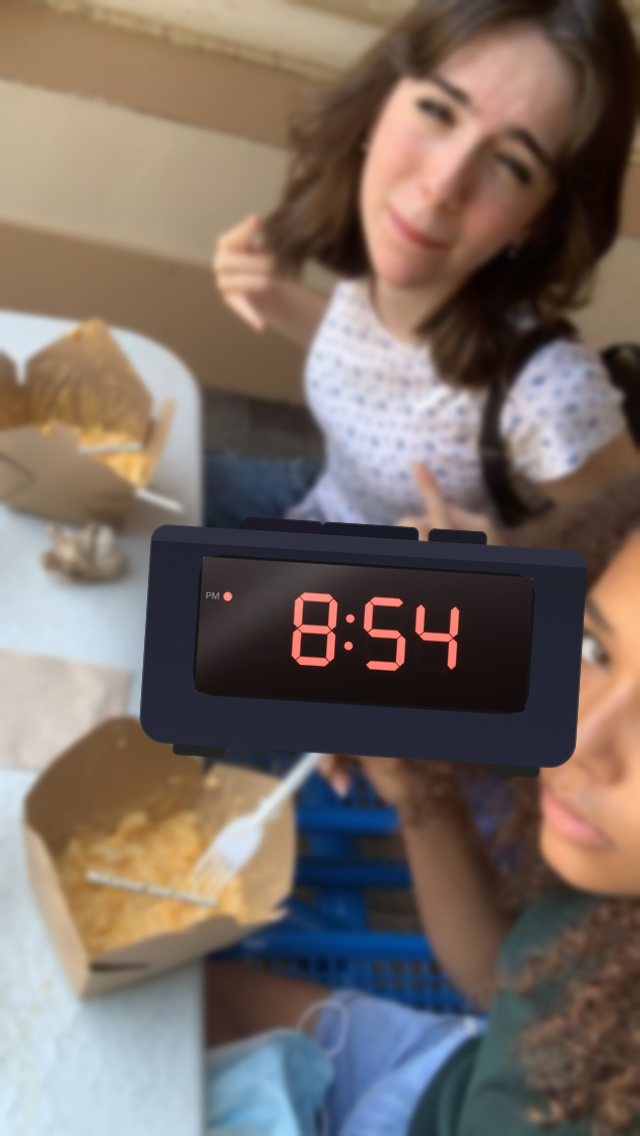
8:54
